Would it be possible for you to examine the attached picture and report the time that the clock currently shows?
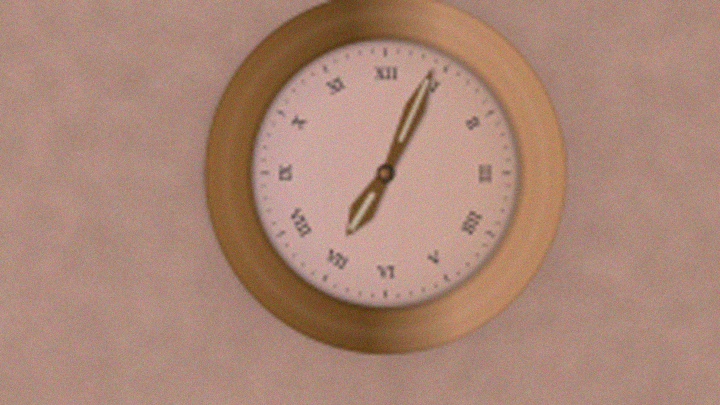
7:04
